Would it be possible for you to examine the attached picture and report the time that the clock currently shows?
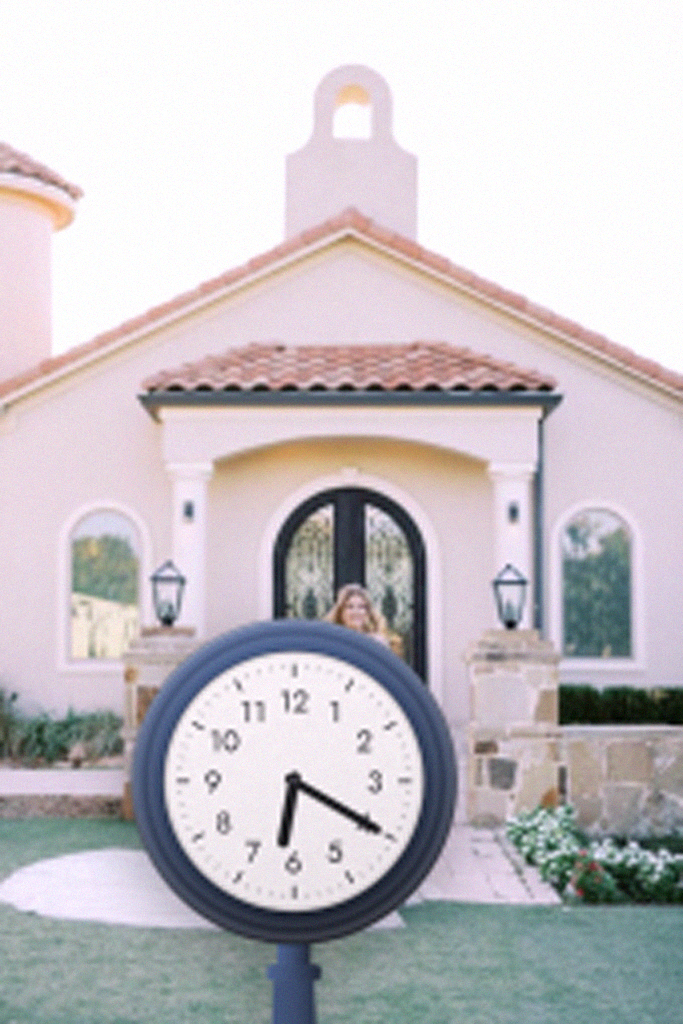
6:20
